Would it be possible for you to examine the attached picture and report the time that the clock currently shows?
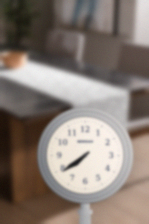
7:39
